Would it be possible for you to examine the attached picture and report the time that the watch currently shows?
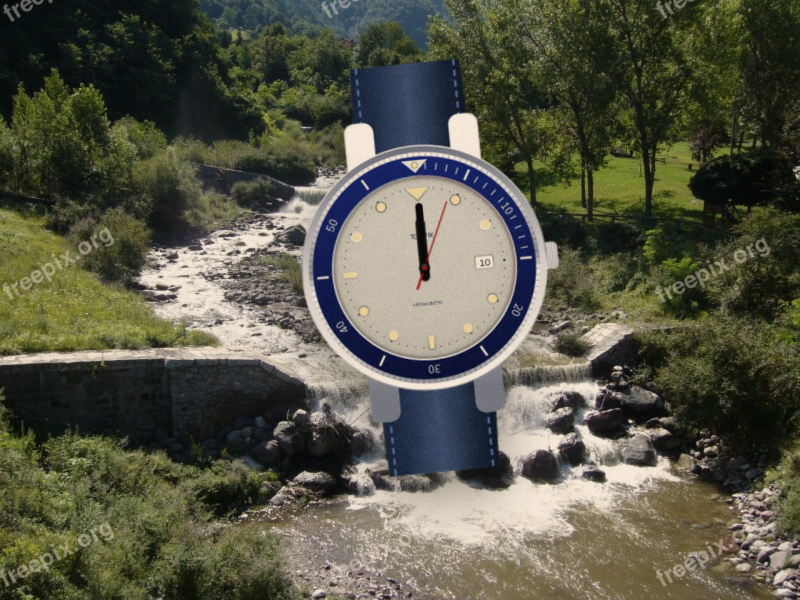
12:00:04
